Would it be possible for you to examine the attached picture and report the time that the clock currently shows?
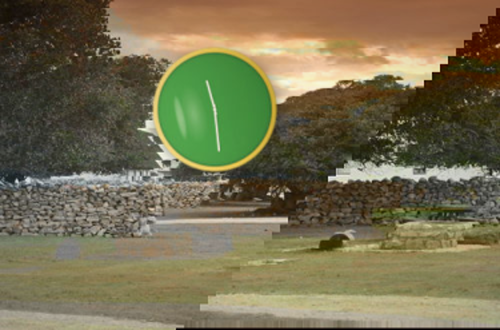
11:29
